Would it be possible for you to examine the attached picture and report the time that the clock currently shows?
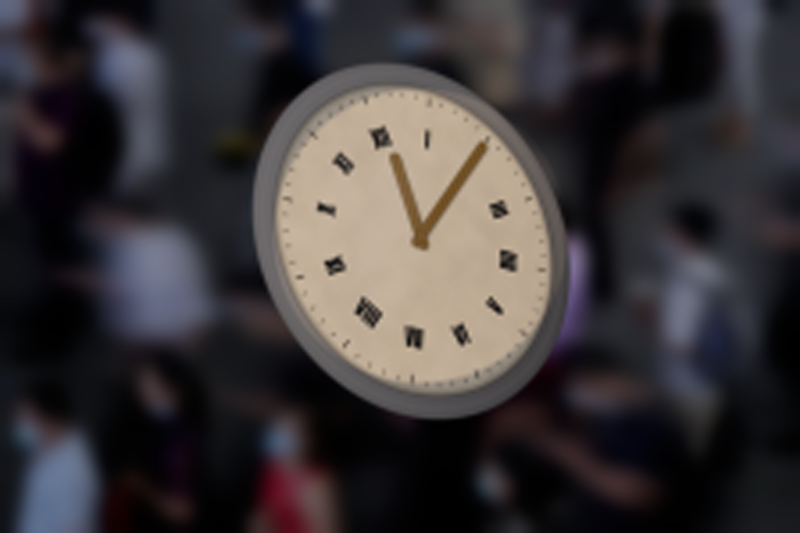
12:10
